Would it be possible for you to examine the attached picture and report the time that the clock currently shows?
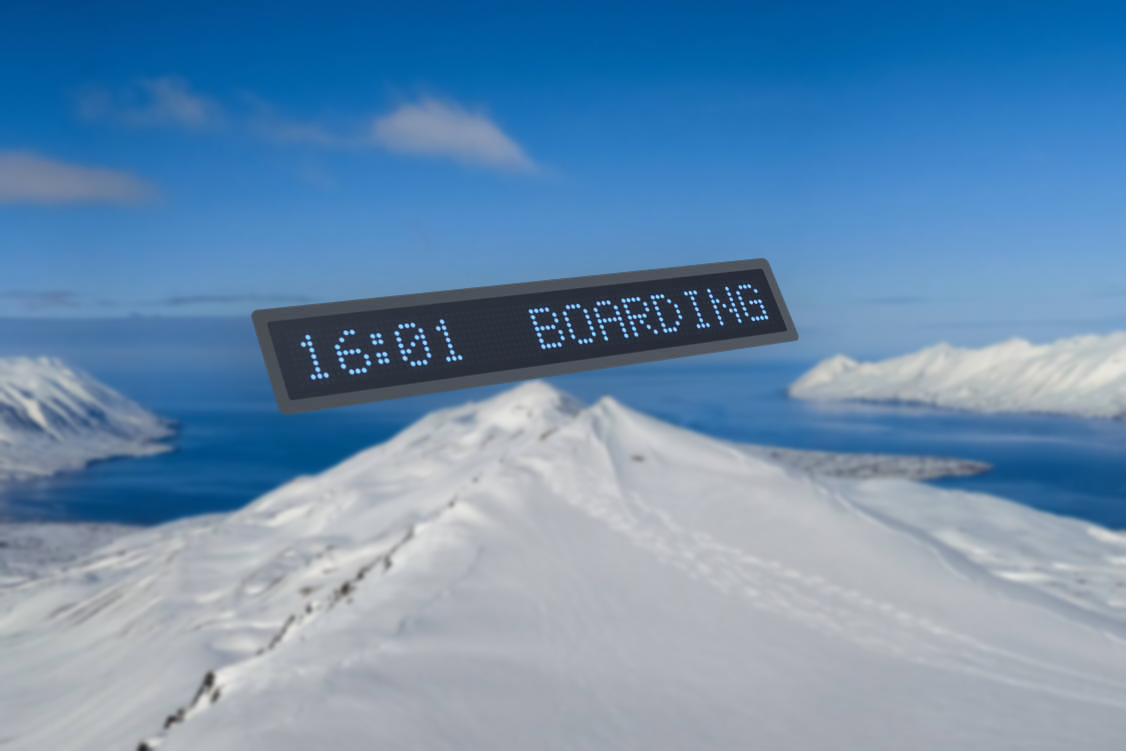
16:01
